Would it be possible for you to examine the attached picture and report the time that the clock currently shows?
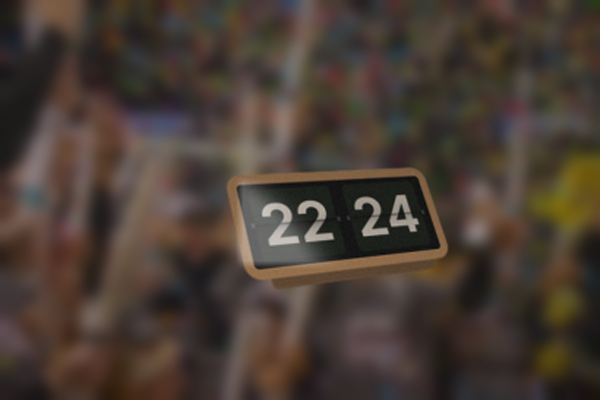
22:24
